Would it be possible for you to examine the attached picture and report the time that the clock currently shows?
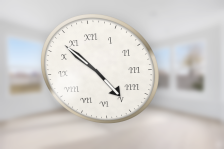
4:53
